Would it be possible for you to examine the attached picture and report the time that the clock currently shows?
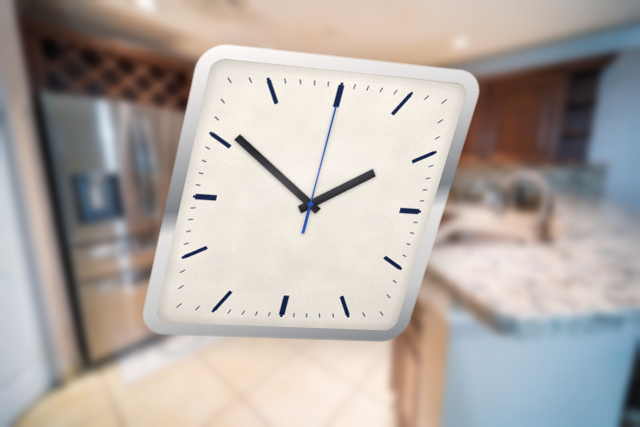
1:51:00
